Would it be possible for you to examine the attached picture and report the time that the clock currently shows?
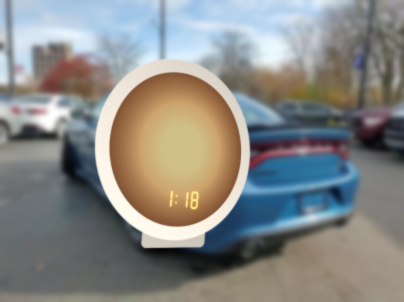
1:18
